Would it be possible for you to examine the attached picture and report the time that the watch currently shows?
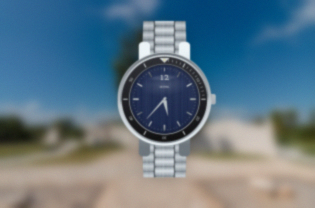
5:37
